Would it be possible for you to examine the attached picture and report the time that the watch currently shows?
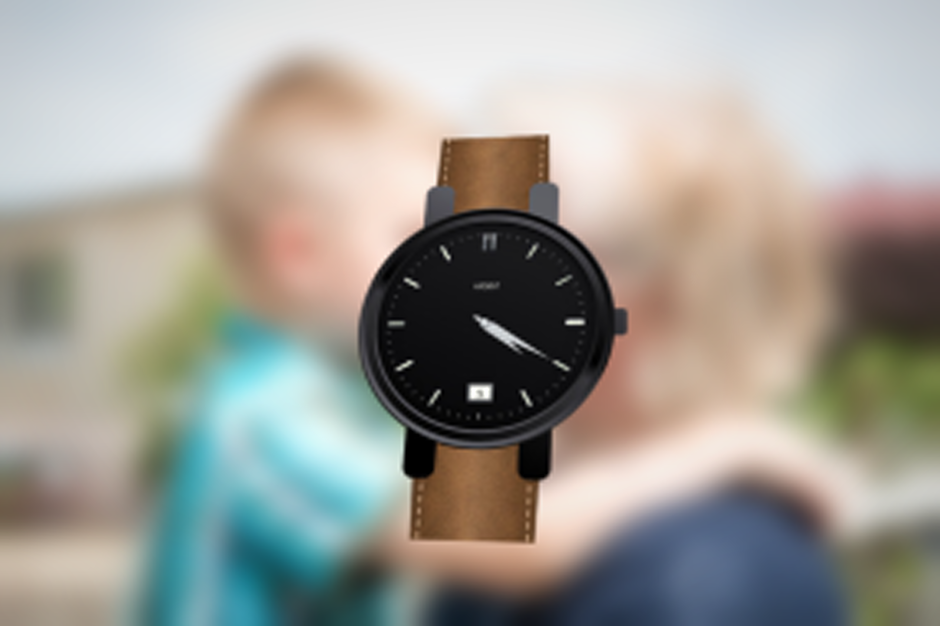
4:20
